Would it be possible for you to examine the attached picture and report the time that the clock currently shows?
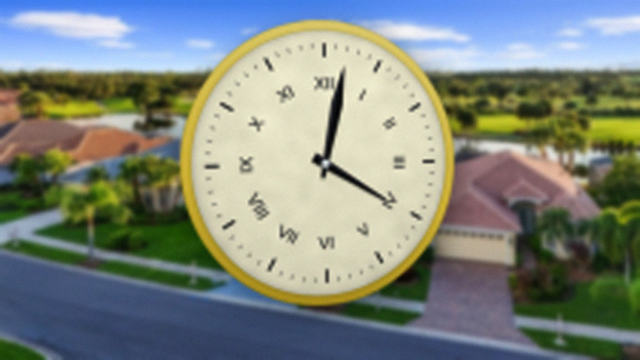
4:02
